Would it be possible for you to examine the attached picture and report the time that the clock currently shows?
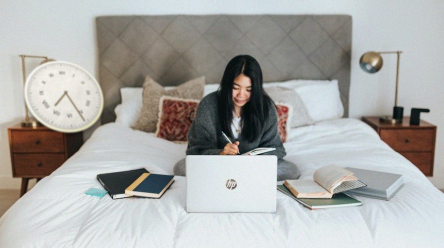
7:26
